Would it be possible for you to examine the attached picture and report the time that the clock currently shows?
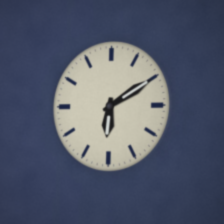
6:10
